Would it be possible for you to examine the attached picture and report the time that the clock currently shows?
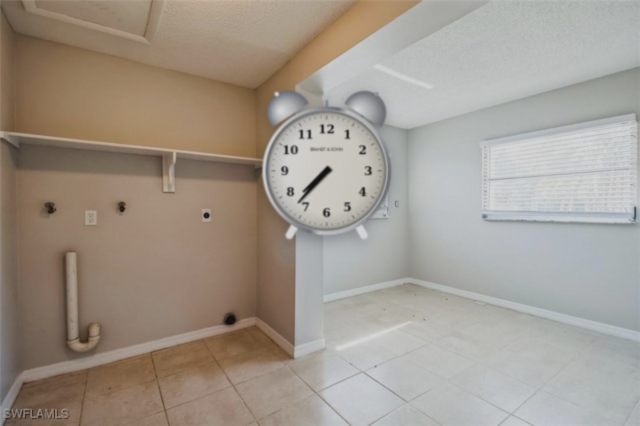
7:37
